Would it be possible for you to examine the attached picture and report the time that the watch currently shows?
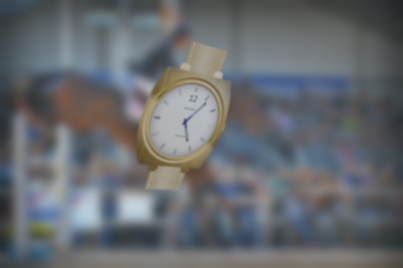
5:06
